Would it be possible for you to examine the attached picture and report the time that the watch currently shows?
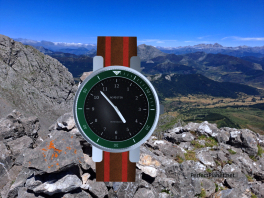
4:53
